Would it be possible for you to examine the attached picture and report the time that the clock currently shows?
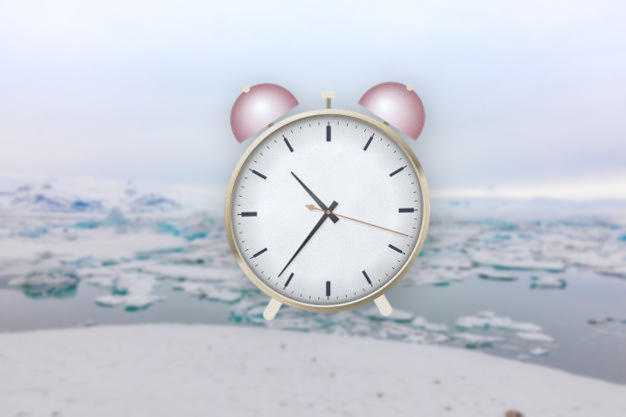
10:36:18
